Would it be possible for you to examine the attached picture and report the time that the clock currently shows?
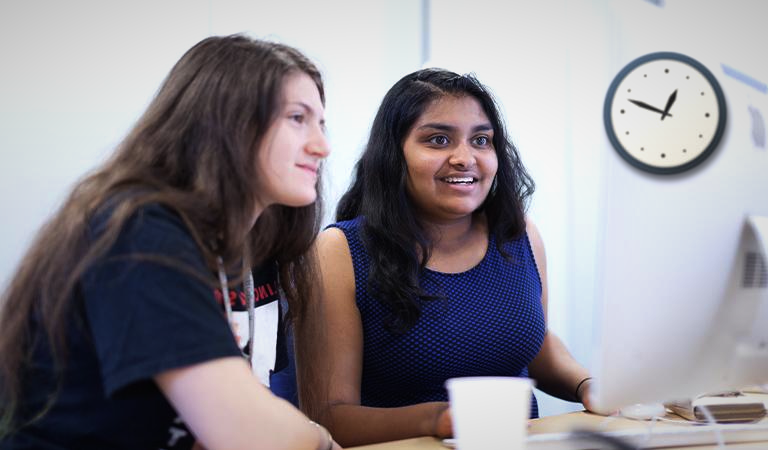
12:48
